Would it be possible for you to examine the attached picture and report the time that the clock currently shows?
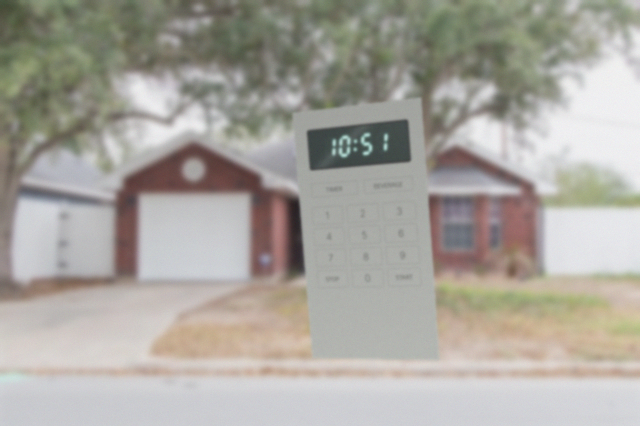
10:51
